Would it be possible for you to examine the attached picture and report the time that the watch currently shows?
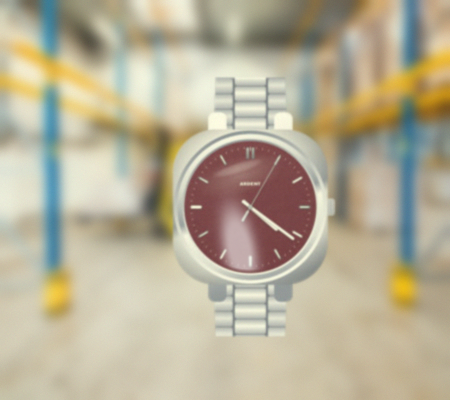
4:21:05
